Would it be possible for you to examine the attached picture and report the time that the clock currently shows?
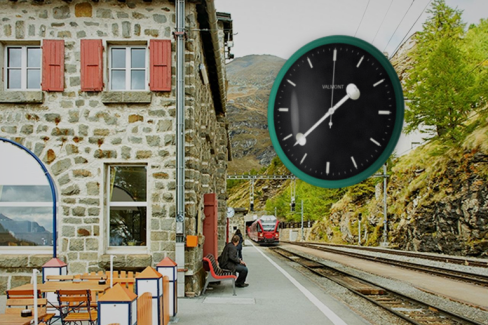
1:38:00
